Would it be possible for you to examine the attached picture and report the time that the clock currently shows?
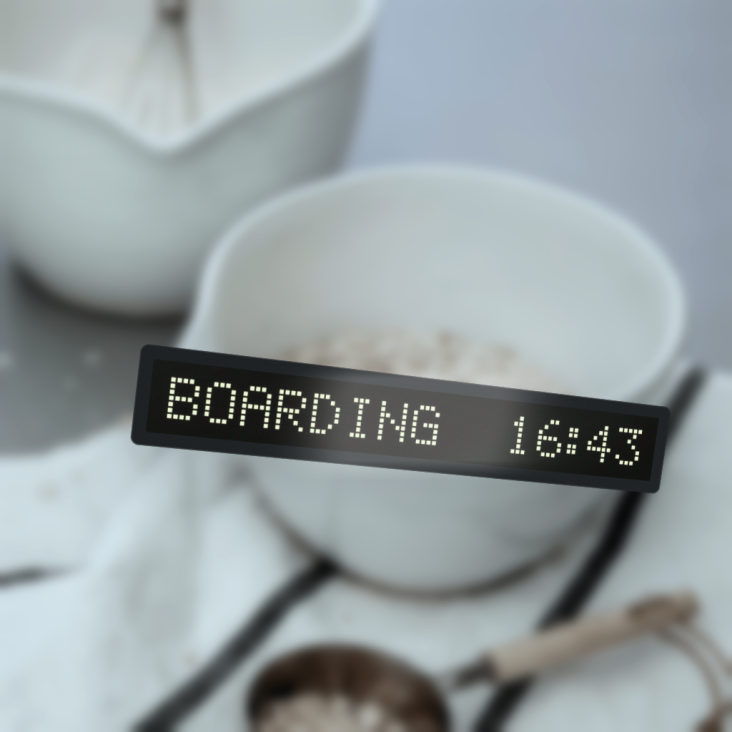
16:43
